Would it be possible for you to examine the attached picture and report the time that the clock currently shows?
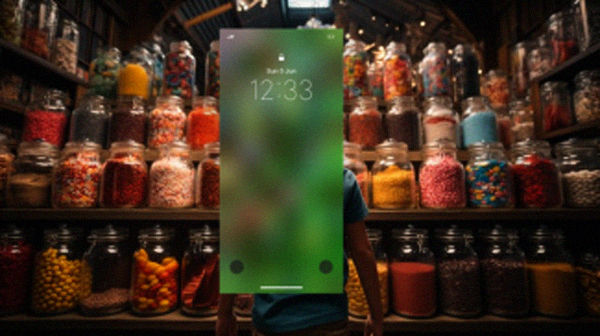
12:33
